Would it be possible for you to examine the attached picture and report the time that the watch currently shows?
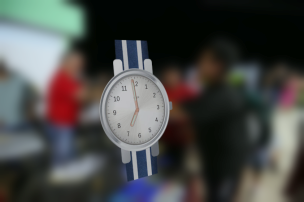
6:59
